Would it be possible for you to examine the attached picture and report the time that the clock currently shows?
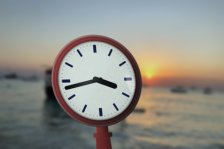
3:43
